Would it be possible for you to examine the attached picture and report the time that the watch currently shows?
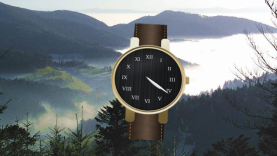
4:21
